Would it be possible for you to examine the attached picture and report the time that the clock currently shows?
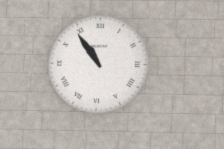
10:54
